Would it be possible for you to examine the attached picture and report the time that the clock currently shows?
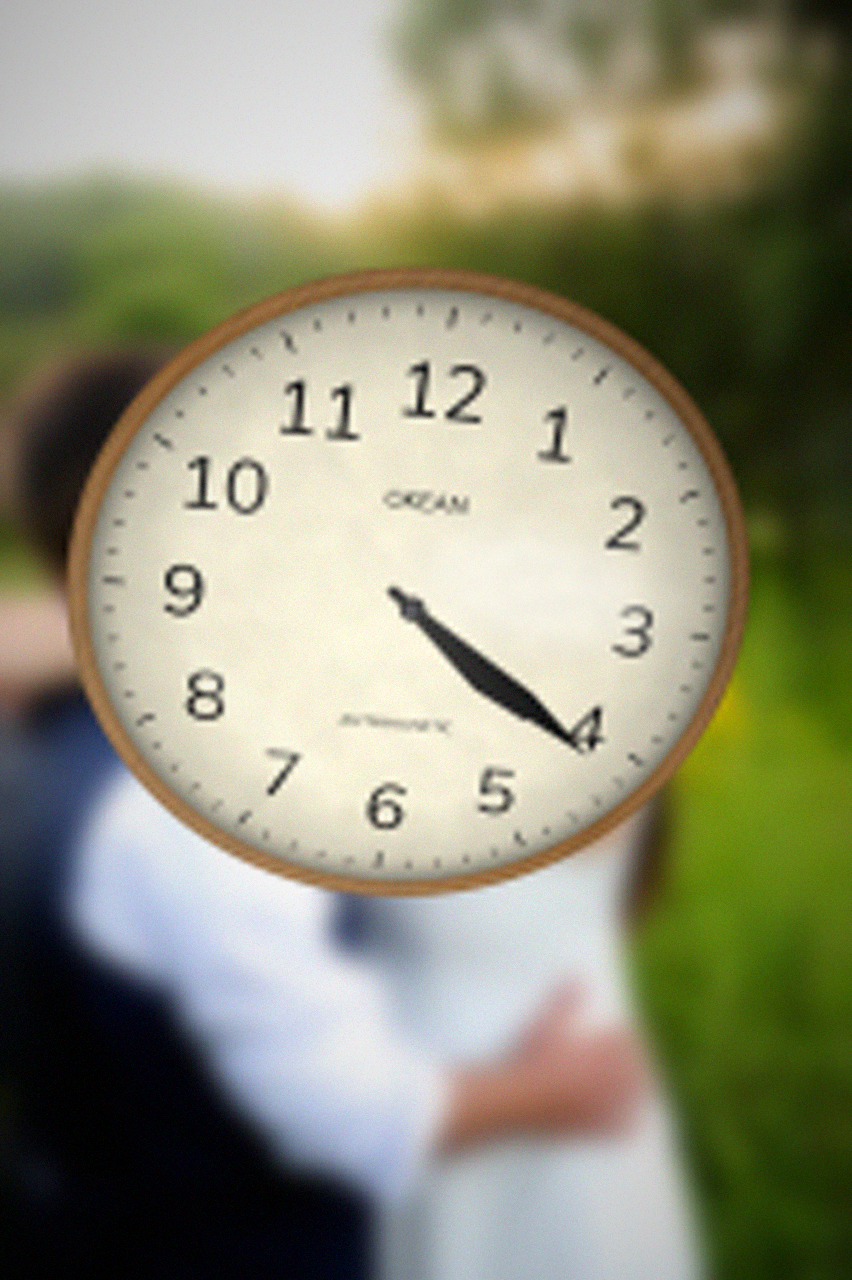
4:21
